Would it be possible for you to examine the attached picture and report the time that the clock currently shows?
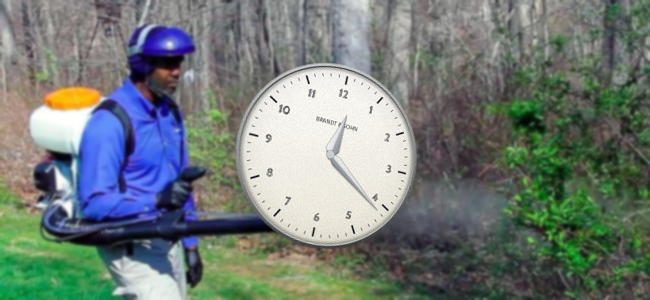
12:21
